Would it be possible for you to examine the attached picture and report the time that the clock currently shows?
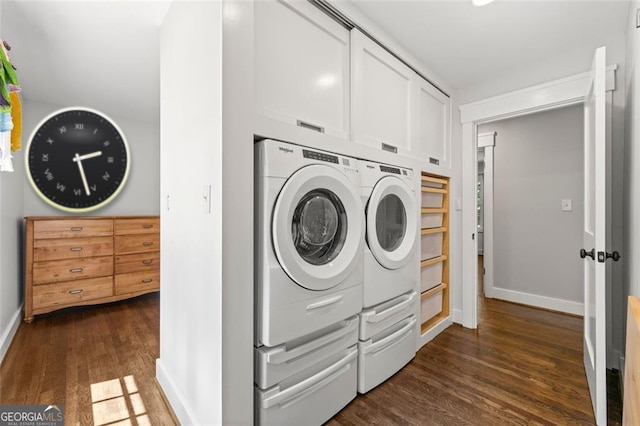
2:27
